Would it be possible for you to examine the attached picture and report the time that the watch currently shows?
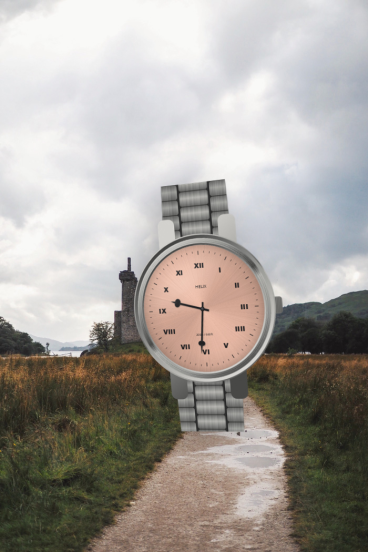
9:31
